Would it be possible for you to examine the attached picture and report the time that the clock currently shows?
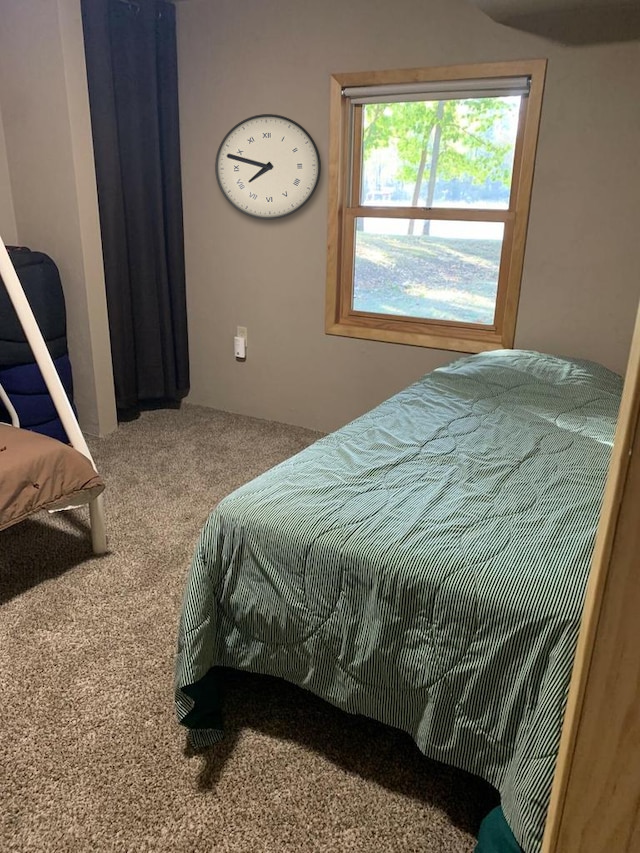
7:48
